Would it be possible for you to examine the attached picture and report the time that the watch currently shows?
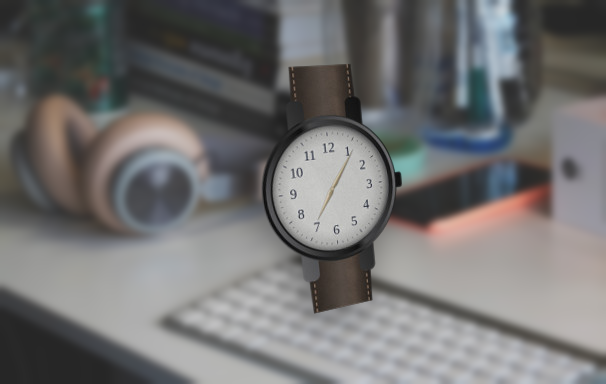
7:06
